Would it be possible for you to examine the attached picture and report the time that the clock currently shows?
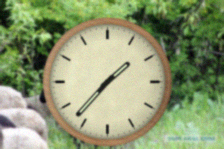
1:37
